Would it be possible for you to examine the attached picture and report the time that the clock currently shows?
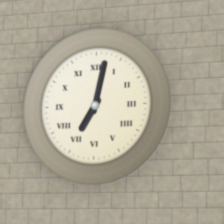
7:02
